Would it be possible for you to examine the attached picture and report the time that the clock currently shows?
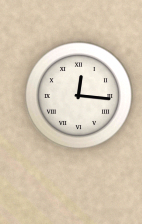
12:16
